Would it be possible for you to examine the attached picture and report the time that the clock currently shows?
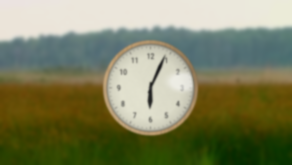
6:04
